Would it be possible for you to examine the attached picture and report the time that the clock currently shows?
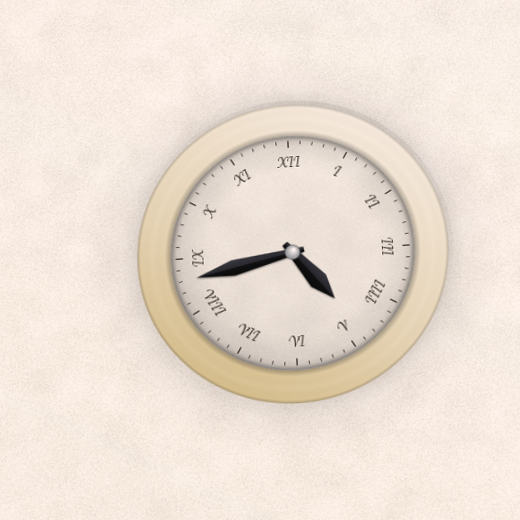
4:43
